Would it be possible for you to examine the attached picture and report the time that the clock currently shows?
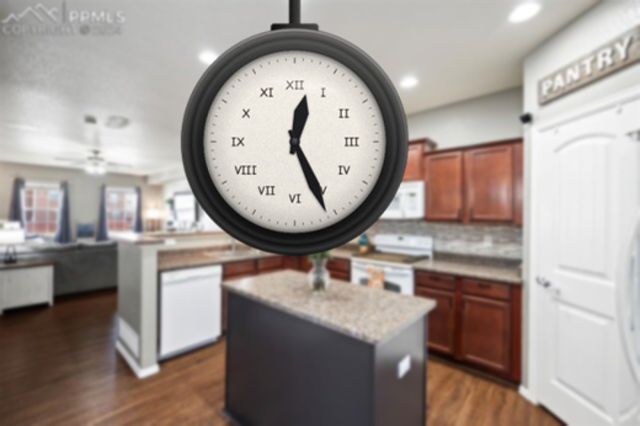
12:26
